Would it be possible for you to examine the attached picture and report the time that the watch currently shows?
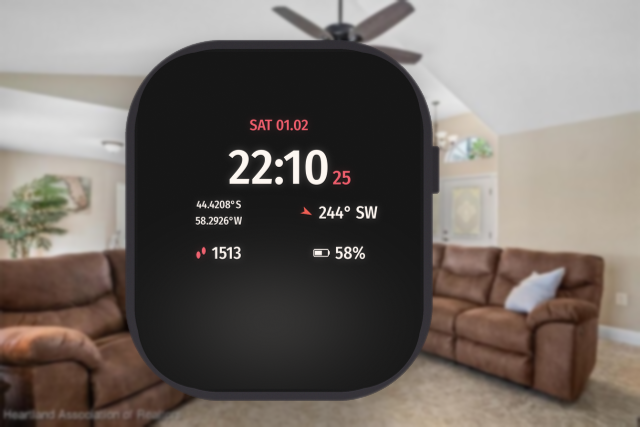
22:10:25
